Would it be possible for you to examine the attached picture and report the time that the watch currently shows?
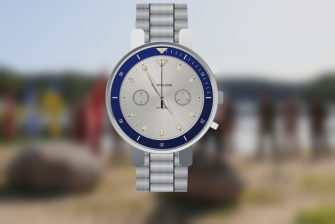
4:55
